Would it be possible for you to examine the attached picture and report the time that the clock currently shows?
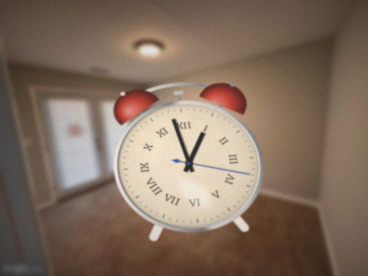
12:58:18
